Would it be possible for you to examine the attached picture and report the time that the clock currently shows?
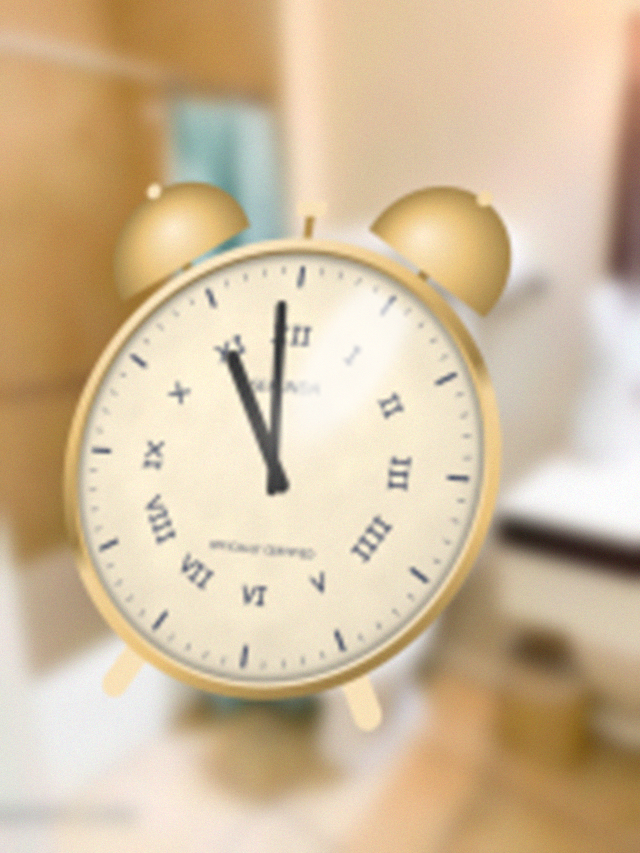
10:59
